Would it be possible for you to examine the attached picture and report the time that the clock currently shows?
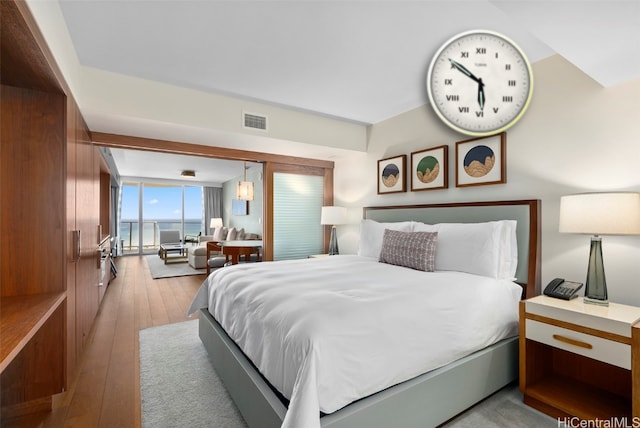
5:51
